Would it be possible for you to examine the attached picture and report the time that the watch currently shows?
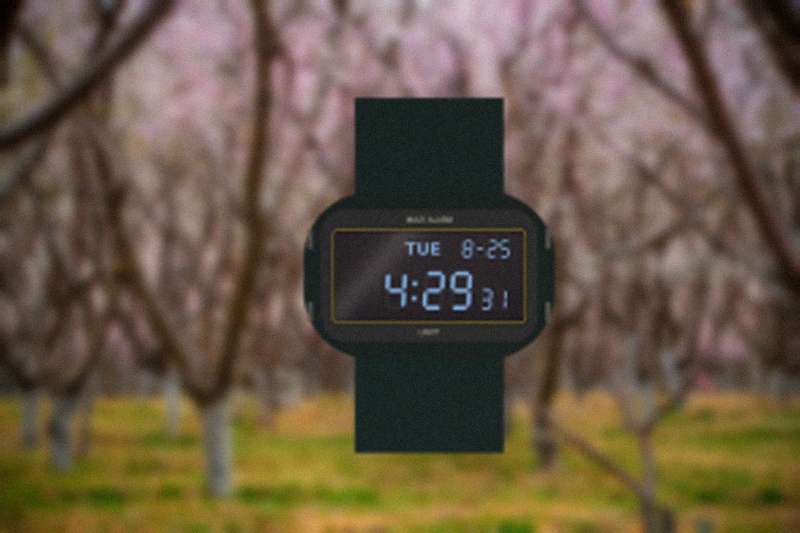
4:29:31
